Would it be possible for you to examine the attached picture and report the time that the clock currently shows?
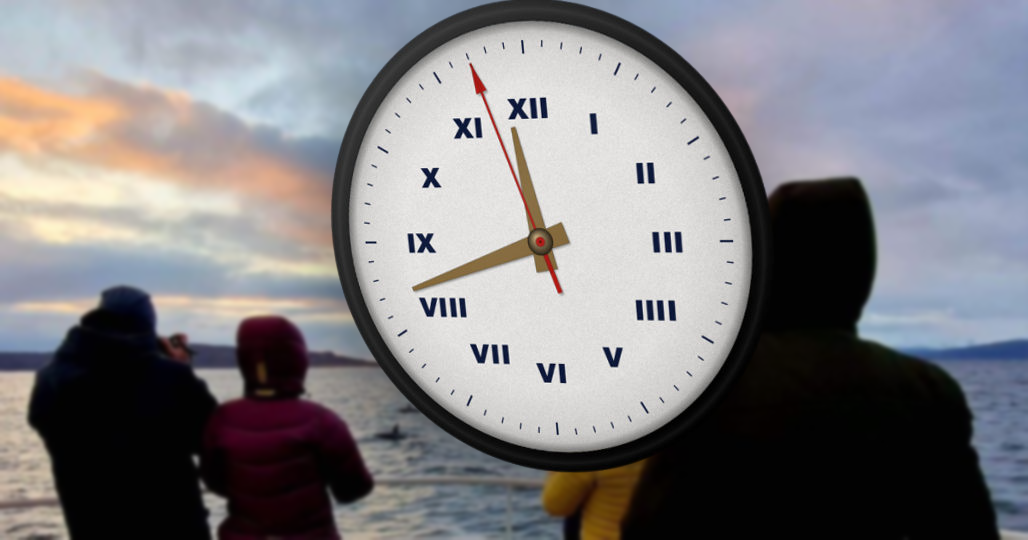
11:41:57
